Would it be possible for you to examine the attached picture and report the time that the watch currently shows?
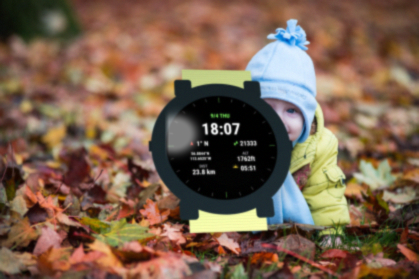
18:07
